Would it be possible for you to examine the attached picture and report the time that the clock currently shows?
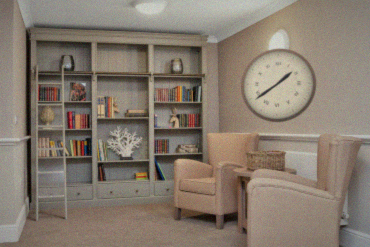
1:39
